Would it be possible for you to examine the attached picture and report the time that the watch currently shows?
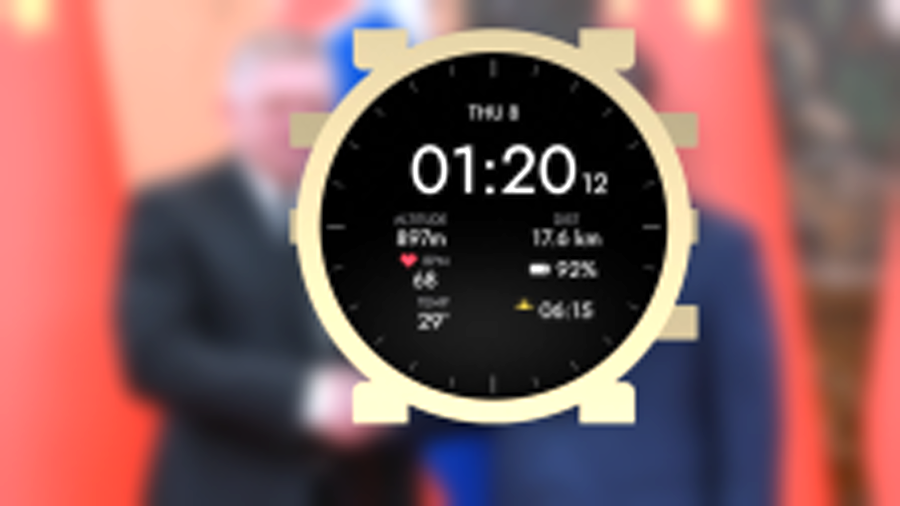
1:20
